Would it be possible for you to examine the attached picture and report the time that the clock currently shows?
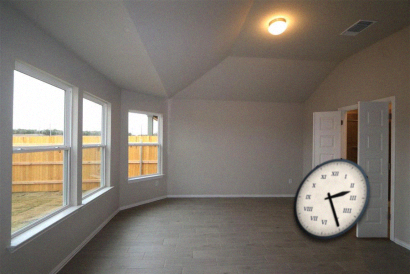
2:25
